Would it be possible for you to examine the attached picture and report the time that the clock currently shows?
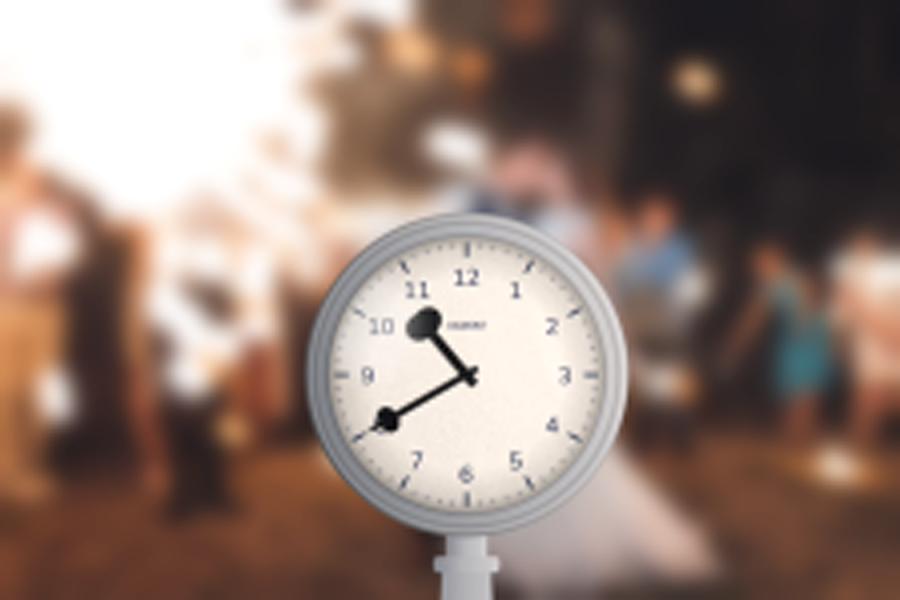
10:40
